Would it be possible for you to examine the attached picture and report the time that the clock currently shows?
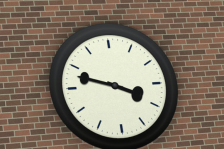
3:48
